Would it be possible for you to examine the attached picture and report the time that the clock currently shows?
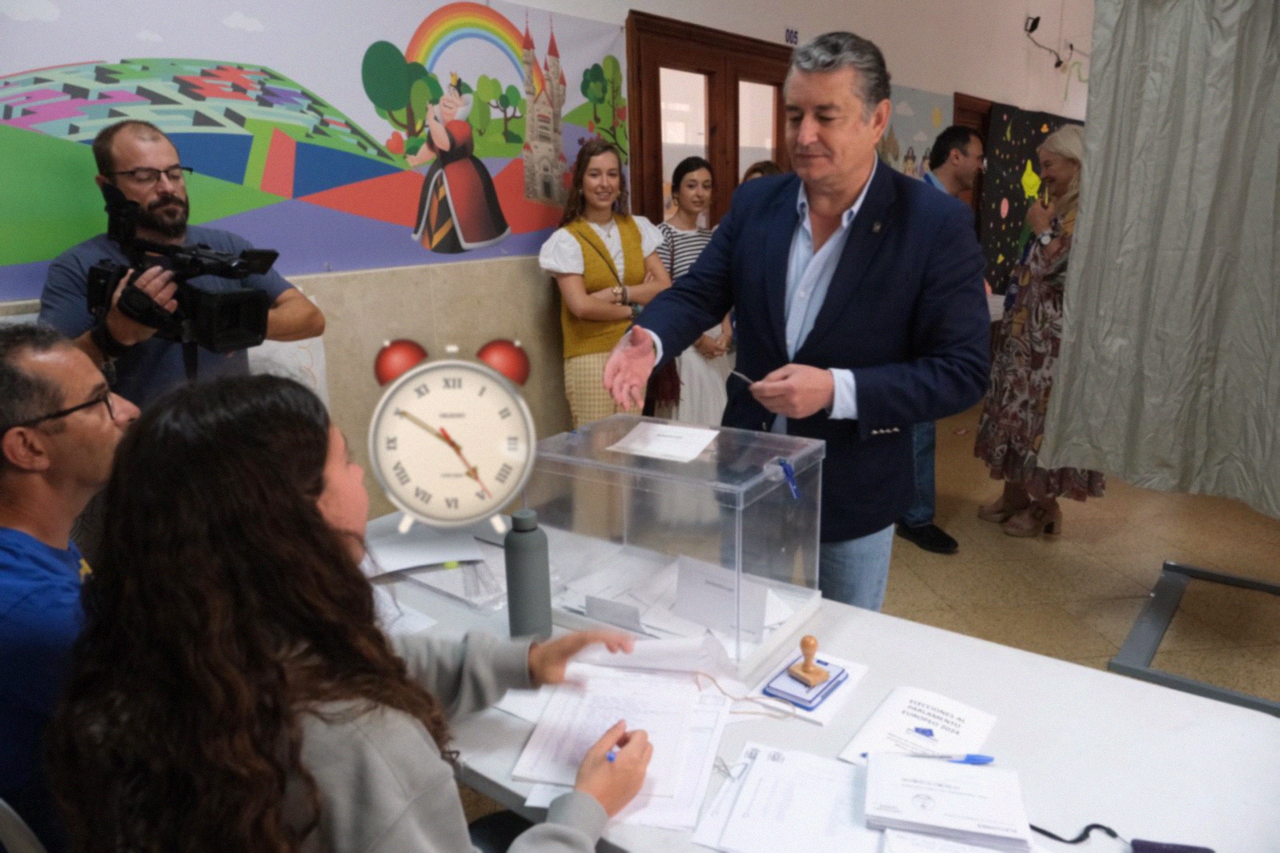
4:50:24
